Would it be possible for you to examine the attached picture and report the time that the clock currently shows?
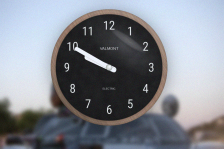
9:50
